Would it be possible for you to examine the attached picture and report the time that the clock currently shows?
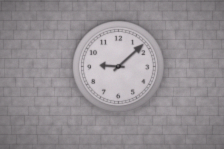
9:08
